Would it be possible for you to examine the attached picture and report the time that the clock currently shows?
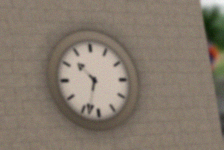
10:33
